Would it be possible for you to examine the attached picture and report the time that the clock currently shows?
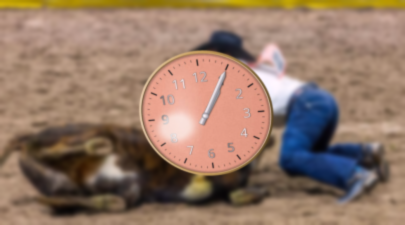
1:05
